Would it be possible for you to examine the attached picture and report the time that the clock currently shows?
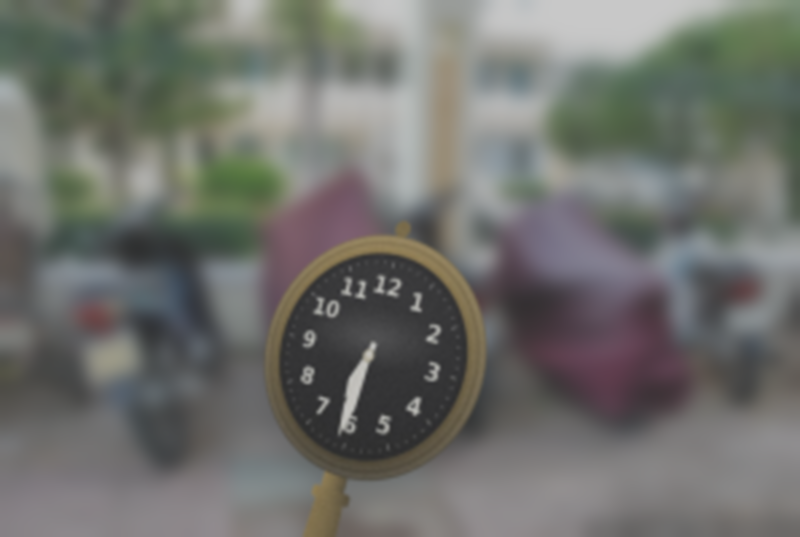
6:31
